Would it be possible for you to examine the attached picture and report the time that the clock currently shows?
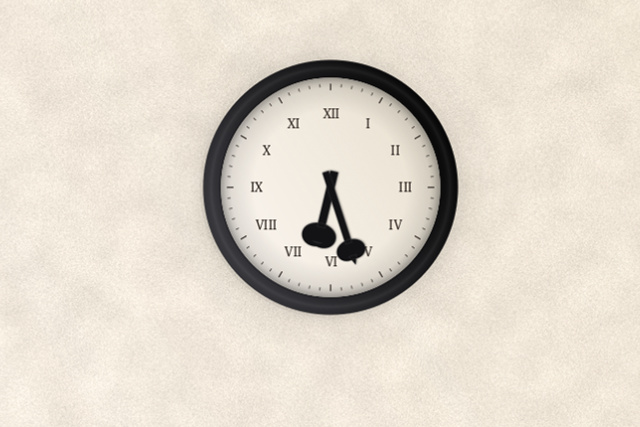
6:27
